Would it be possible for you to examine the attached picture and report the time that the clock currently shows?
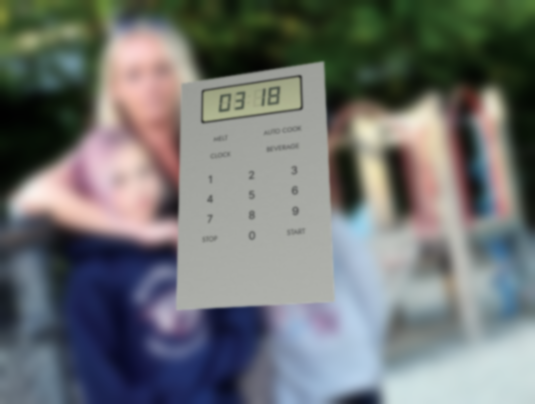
3:18
